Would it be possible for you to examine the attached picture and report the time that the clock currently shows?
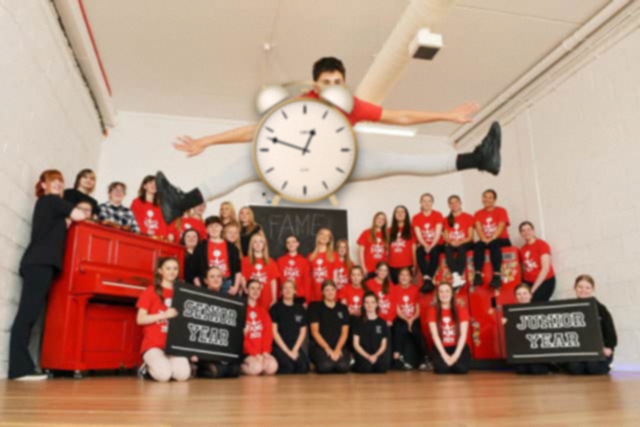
12:48
